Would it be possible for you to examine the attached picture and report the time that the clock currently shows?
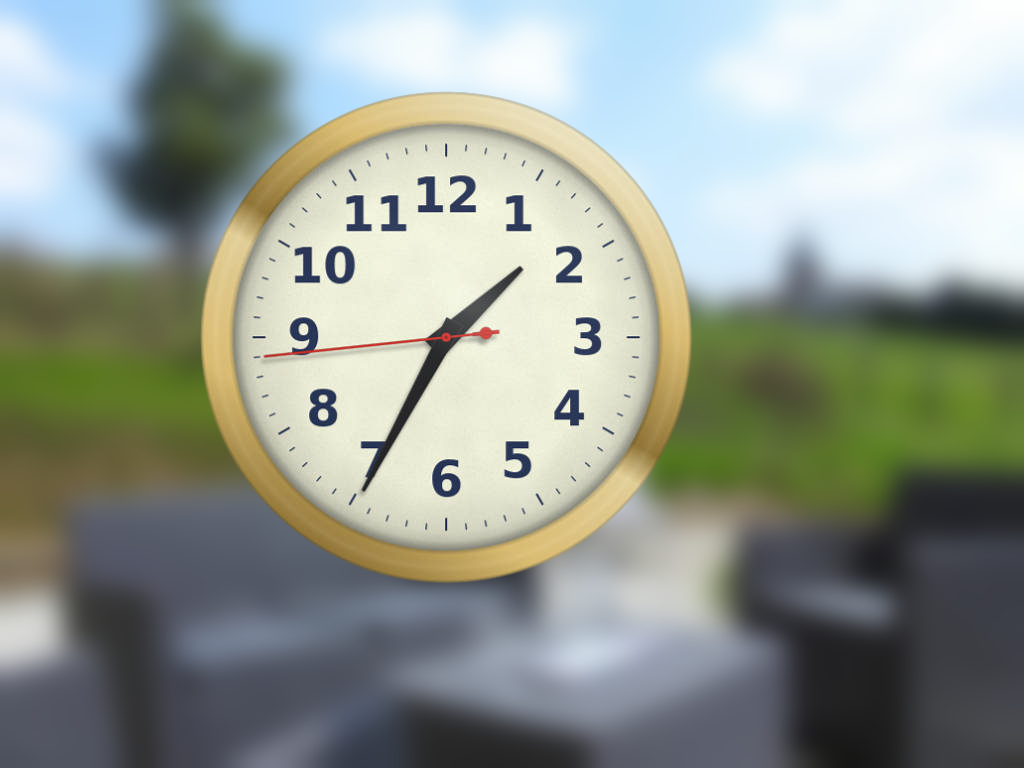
1:34:44
